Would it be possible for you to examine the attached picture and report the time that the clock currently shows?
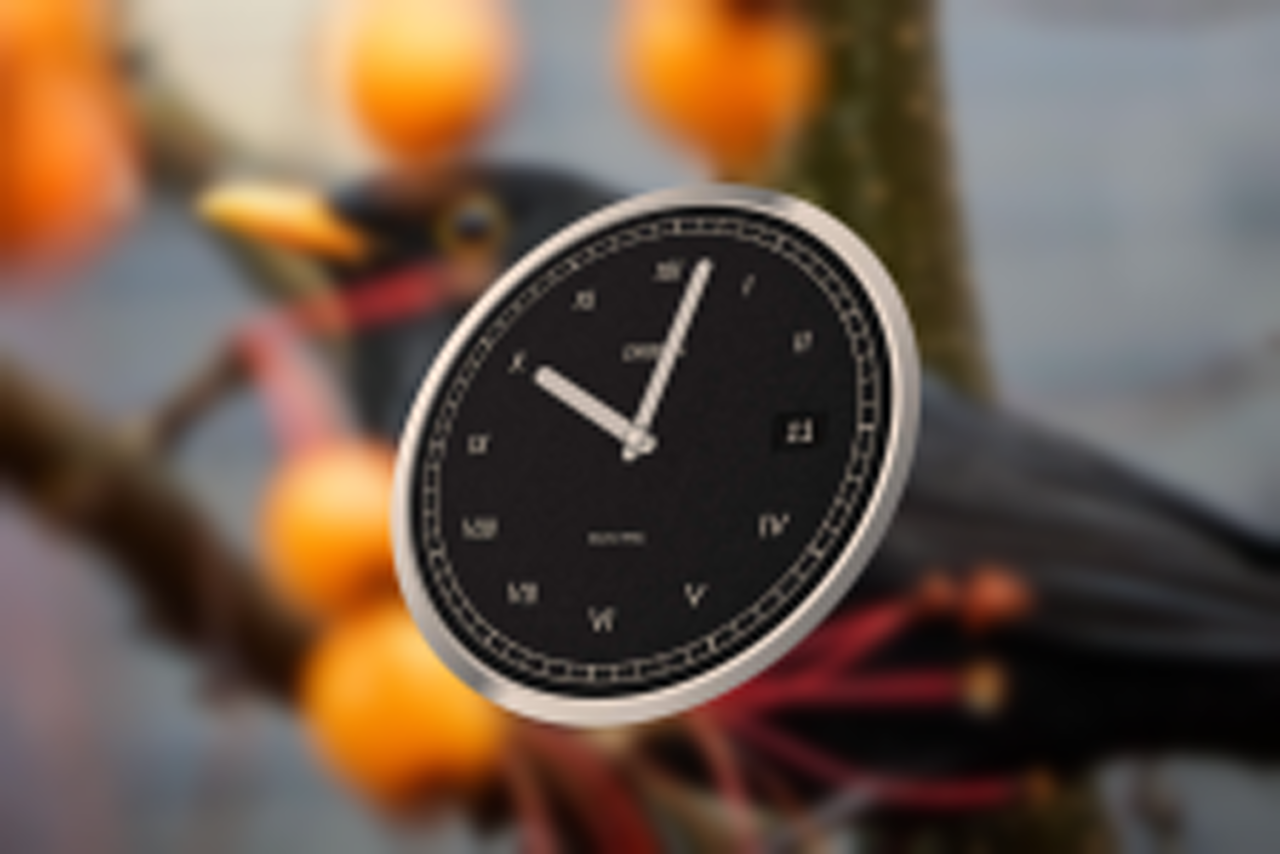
10:02
